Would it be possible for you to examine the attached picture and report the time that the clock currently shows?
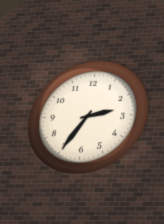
2:35
